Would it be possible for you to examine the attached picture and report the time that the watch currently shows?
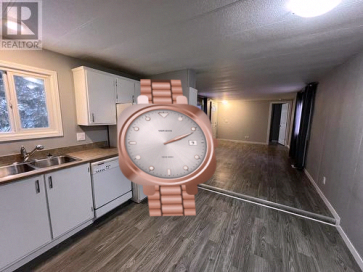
2:11
